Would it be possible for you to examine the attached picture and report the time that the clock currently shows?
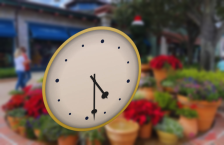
4:28
